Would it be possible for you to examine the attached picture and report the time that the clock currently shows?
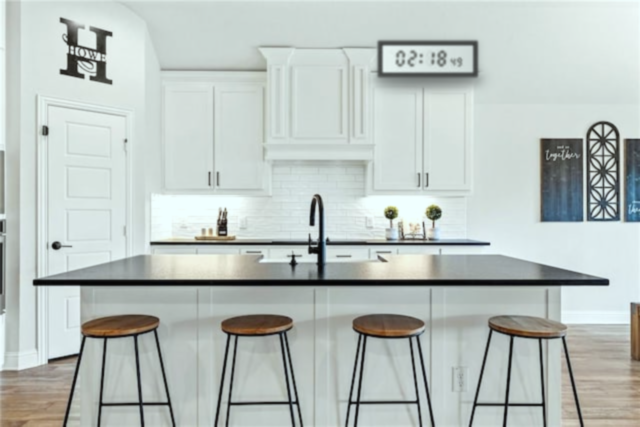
2:18
